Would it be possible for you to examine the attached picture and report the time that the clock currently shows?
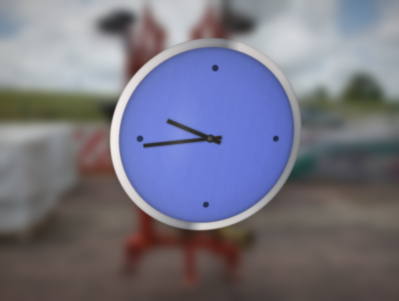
9:44
